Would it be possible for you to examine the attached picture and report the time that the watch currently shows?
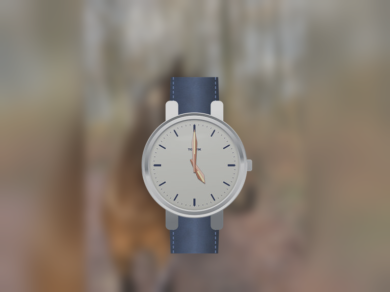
5:00
